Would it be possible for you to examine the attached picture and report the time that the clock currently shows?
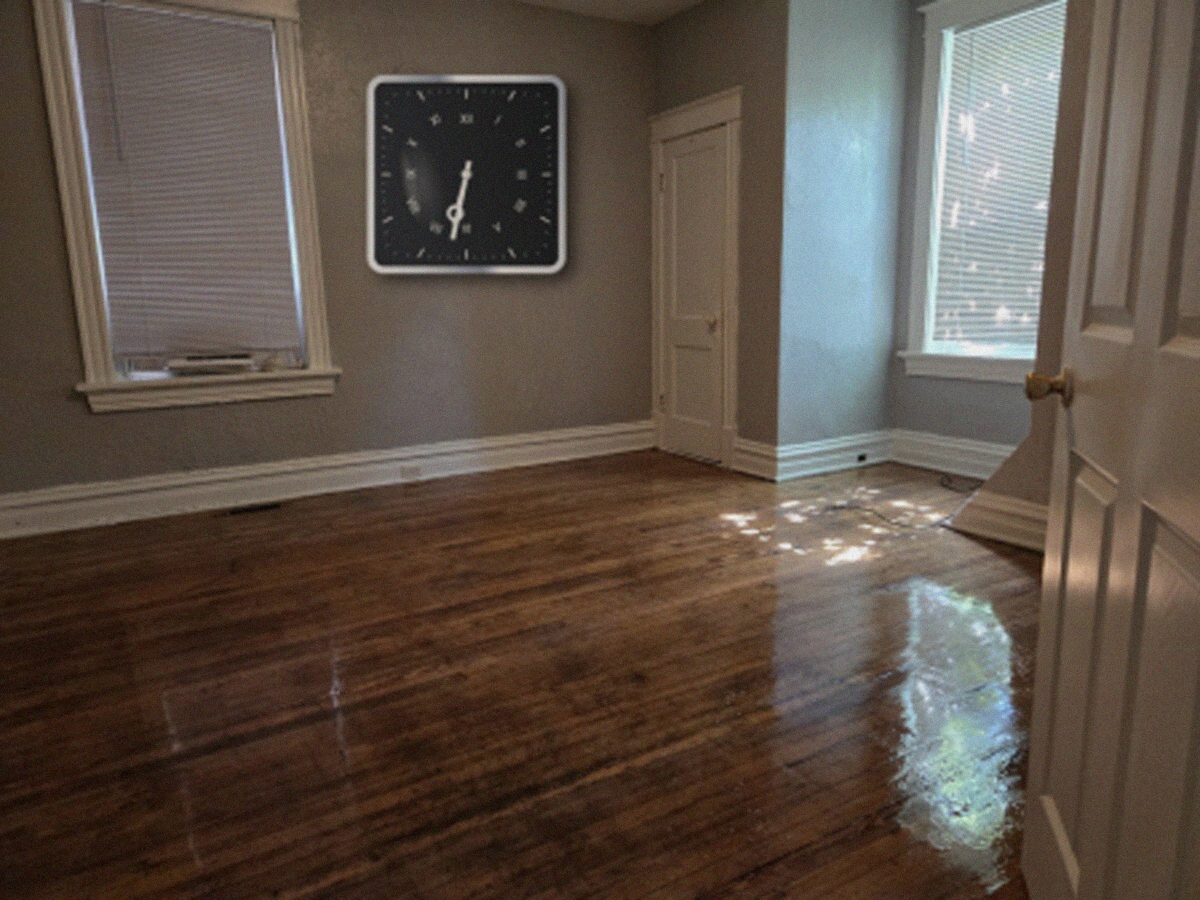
6:32
